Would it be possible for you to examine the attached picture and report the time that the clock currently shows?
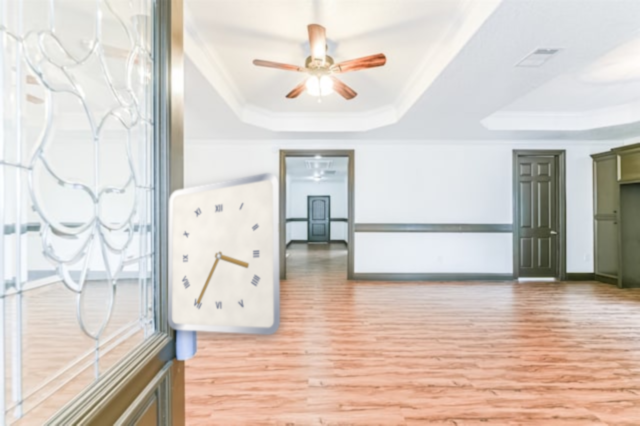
3:35
